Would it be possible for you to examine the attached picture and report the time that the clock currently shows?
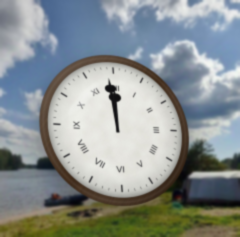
11:59
